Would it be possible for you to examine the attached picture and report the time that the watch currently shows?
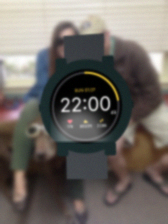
22:00
